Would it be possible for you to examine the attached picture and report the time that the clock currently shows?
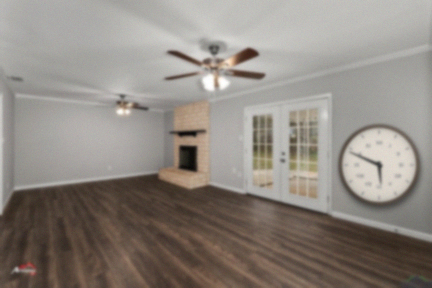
5:49
